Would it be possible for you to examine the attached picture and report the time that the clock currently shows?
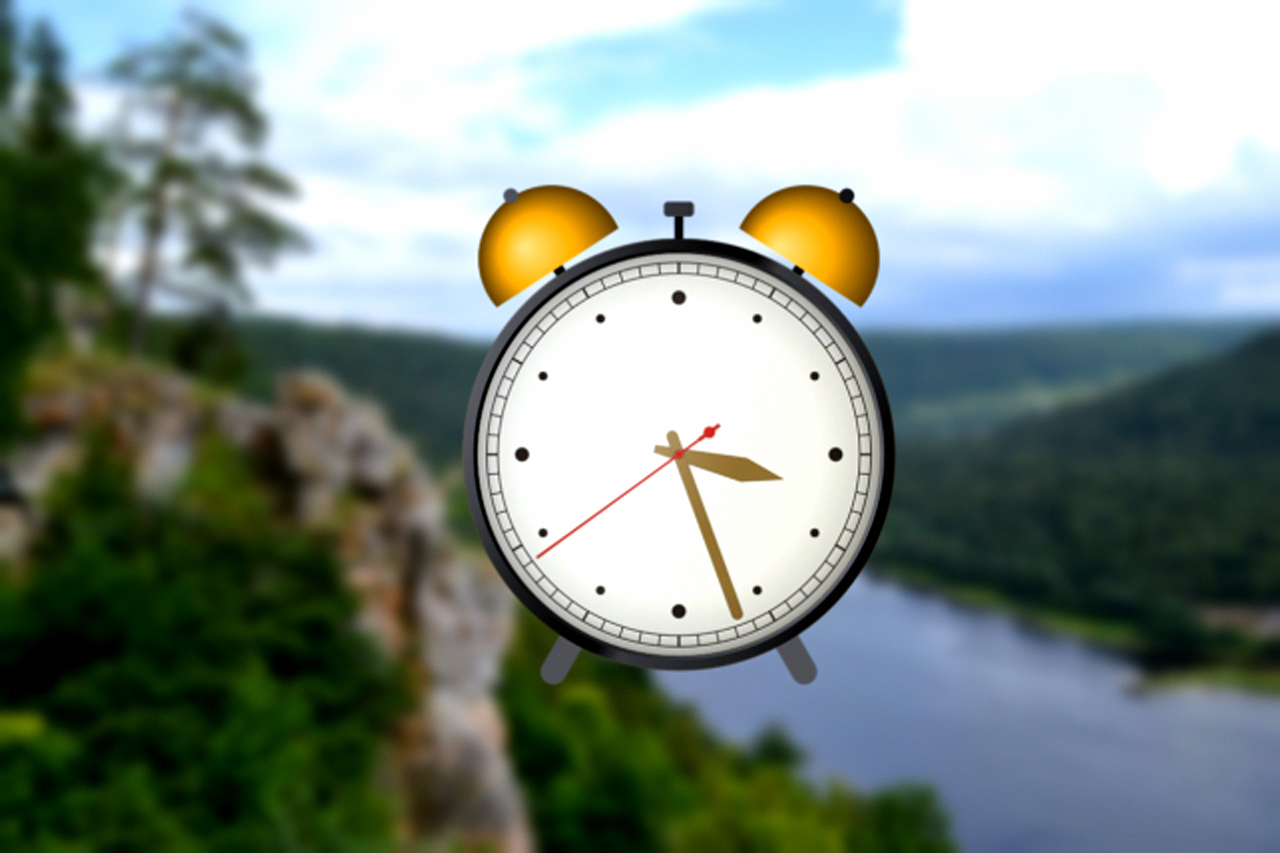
3:26:39
